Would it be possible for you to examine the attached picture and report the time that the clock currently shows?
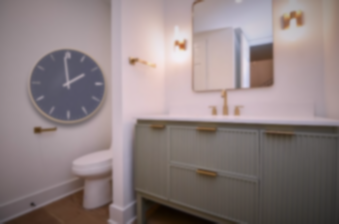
1:59
